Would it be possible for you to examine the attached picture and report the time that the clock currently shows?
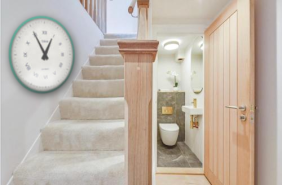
12:55
